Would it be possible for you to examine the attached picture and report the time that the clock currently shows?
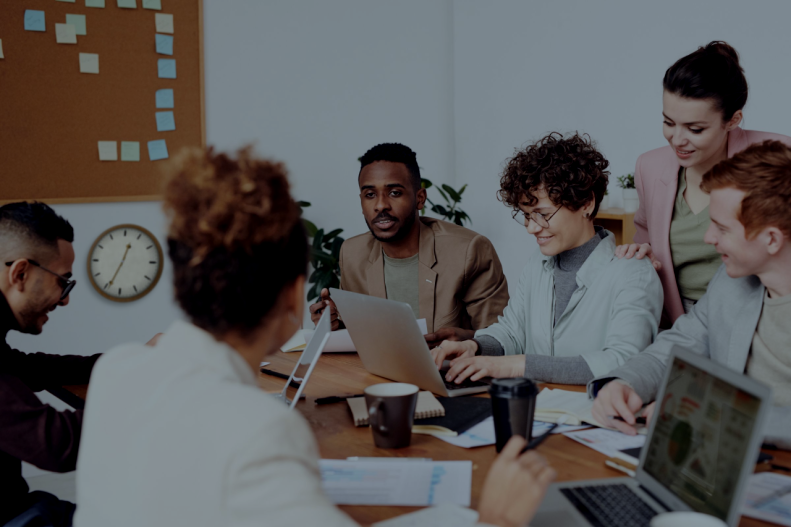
12:34
